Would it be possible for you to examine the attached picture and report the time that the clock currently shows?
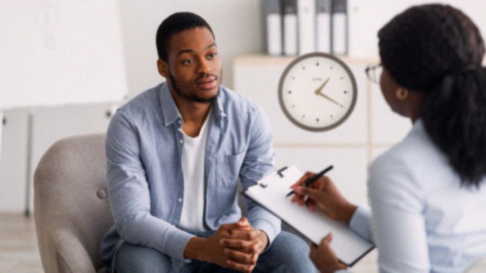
1:20
